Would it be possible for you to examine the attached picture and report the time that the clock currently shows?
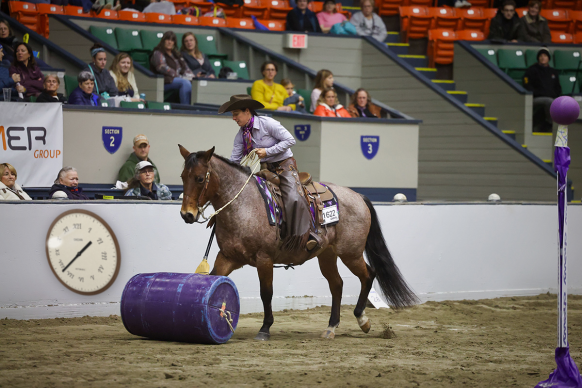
1:38
